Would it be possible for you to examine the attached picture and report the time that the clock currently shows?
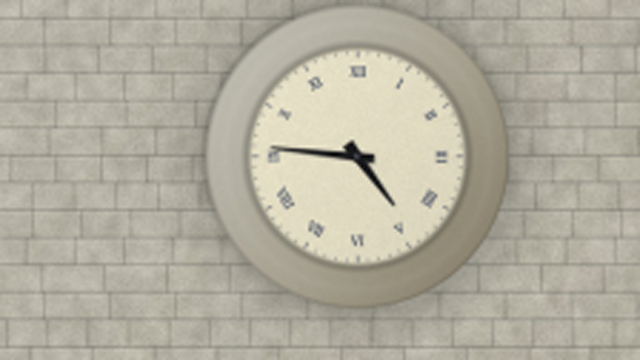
4:46
